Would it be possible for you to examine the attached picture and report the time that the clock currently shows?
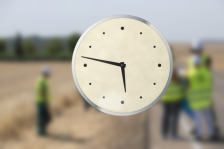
5:47
